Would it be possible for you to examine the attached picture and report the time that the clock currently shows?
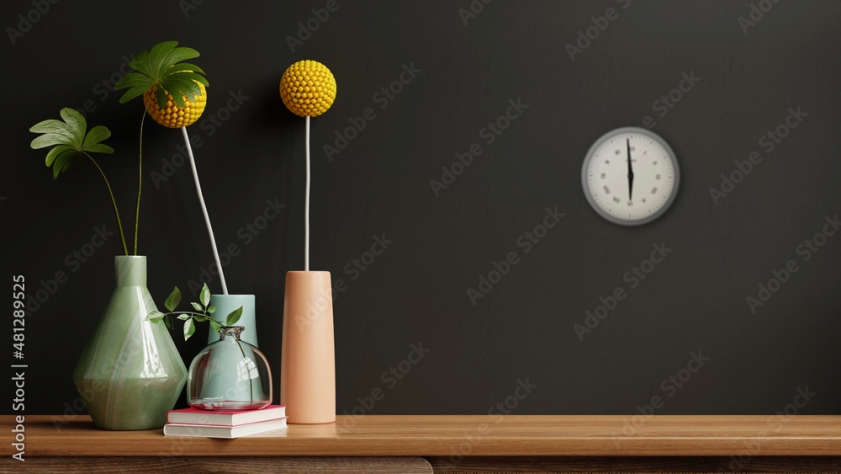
5:59
